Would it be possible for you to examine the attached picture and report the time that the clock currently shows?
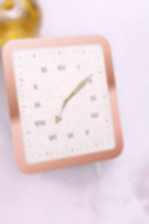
7:09
